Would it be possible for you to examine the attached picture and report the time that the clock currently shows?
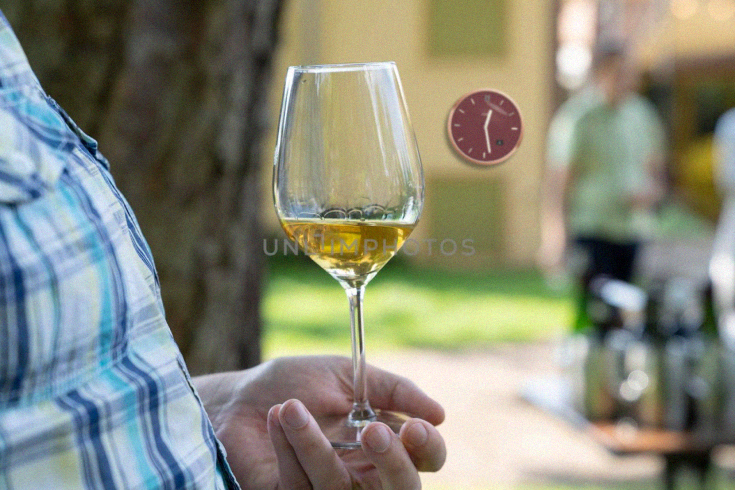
12:28
